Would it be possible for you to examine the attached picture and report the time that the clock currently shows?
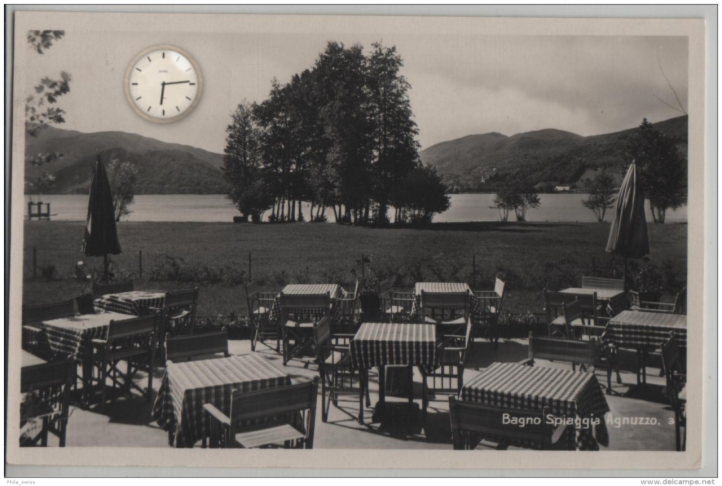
6:14
